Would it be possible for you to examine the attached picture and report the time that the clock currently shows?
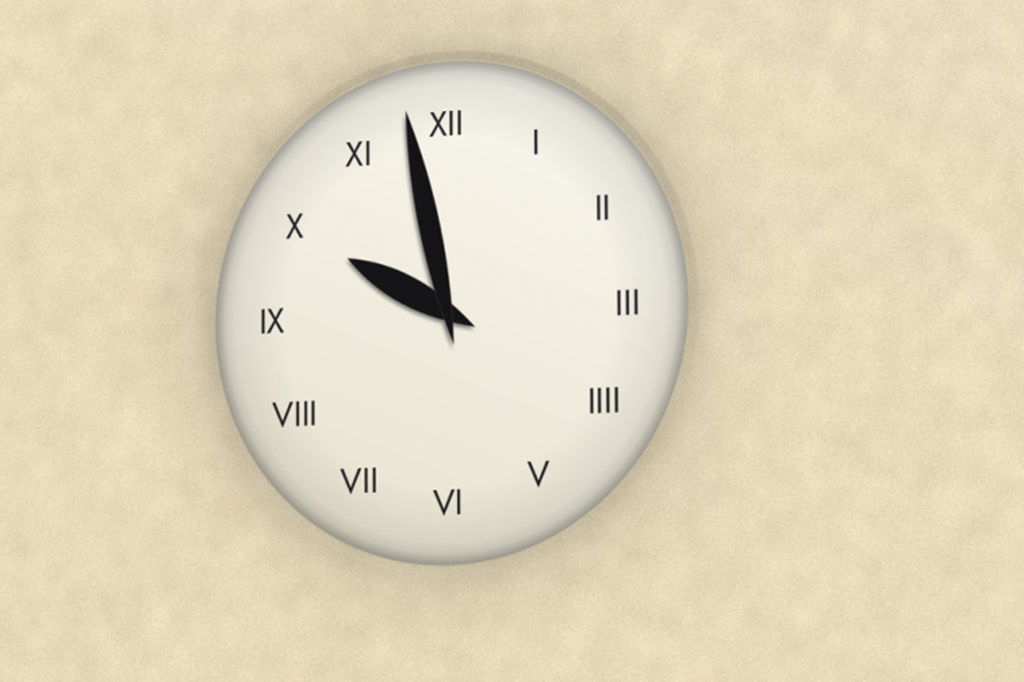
9:58
